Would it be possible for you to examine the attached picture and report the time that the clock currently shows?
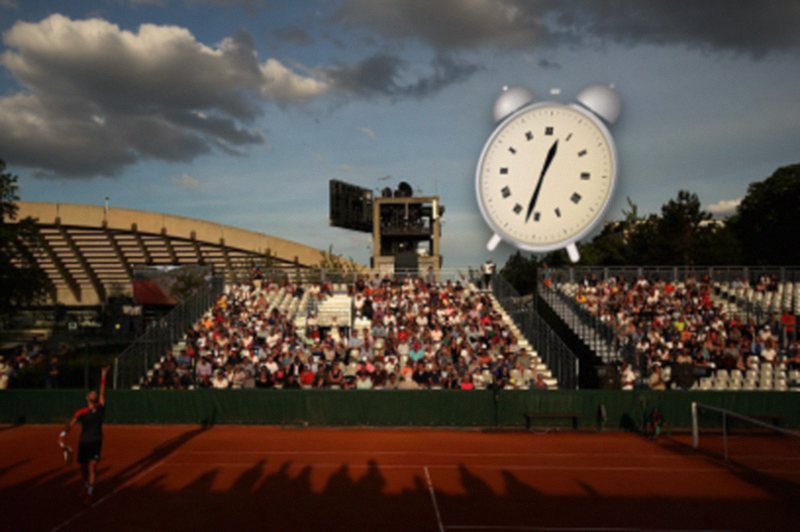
12:32
